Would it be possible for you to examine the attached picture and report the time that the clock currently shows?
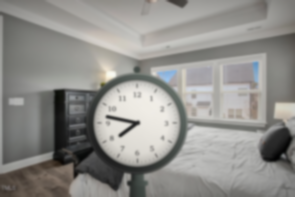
7:47
